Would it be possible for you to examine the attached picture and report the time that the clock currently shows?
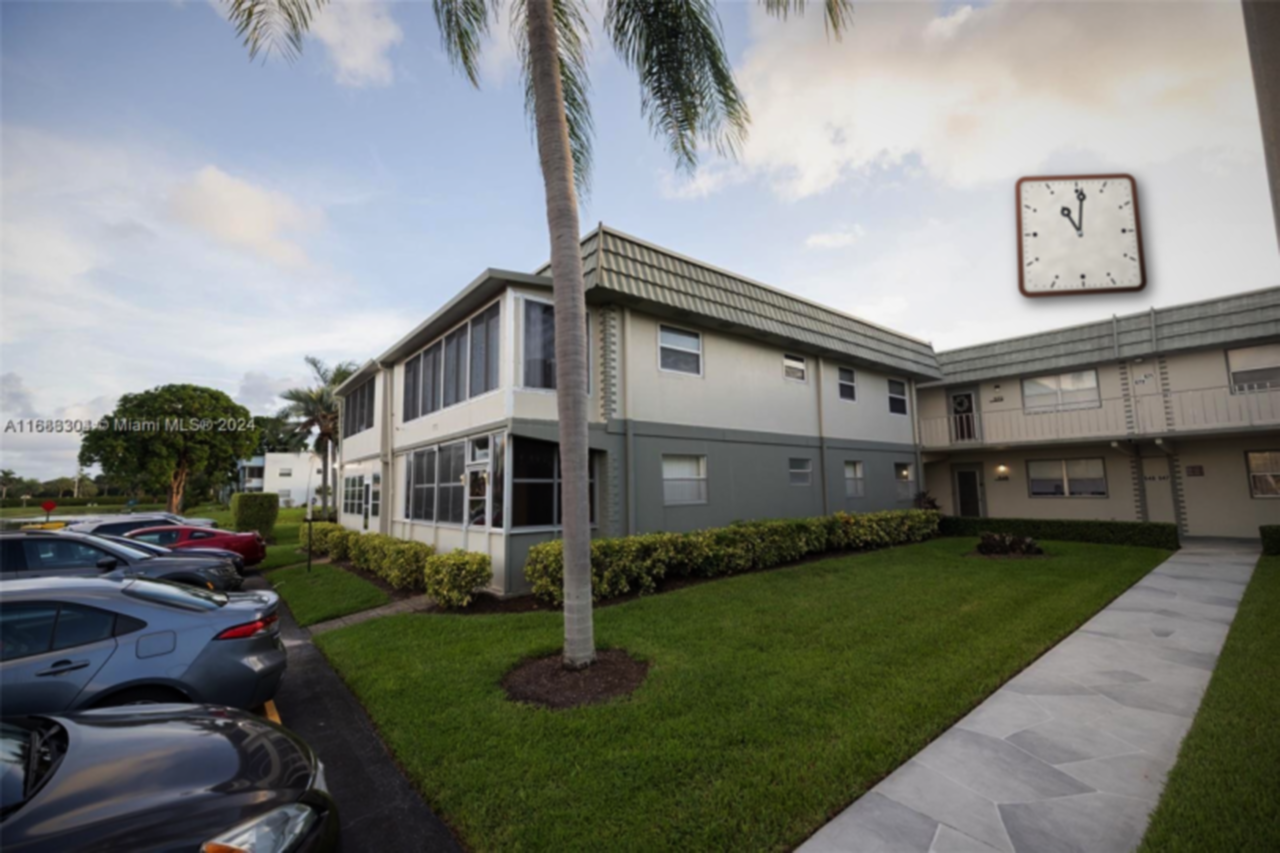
11:01
